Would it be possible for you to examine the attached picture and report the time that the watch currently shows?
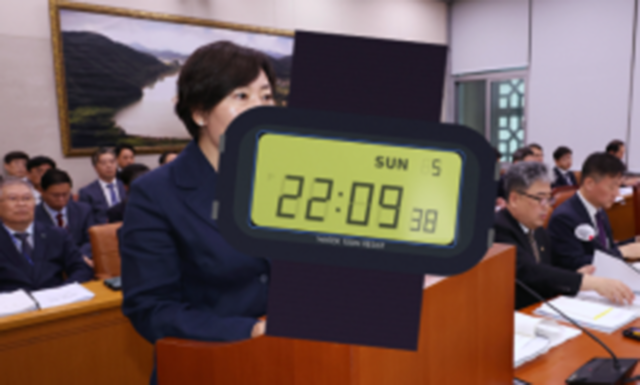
22:09:38
